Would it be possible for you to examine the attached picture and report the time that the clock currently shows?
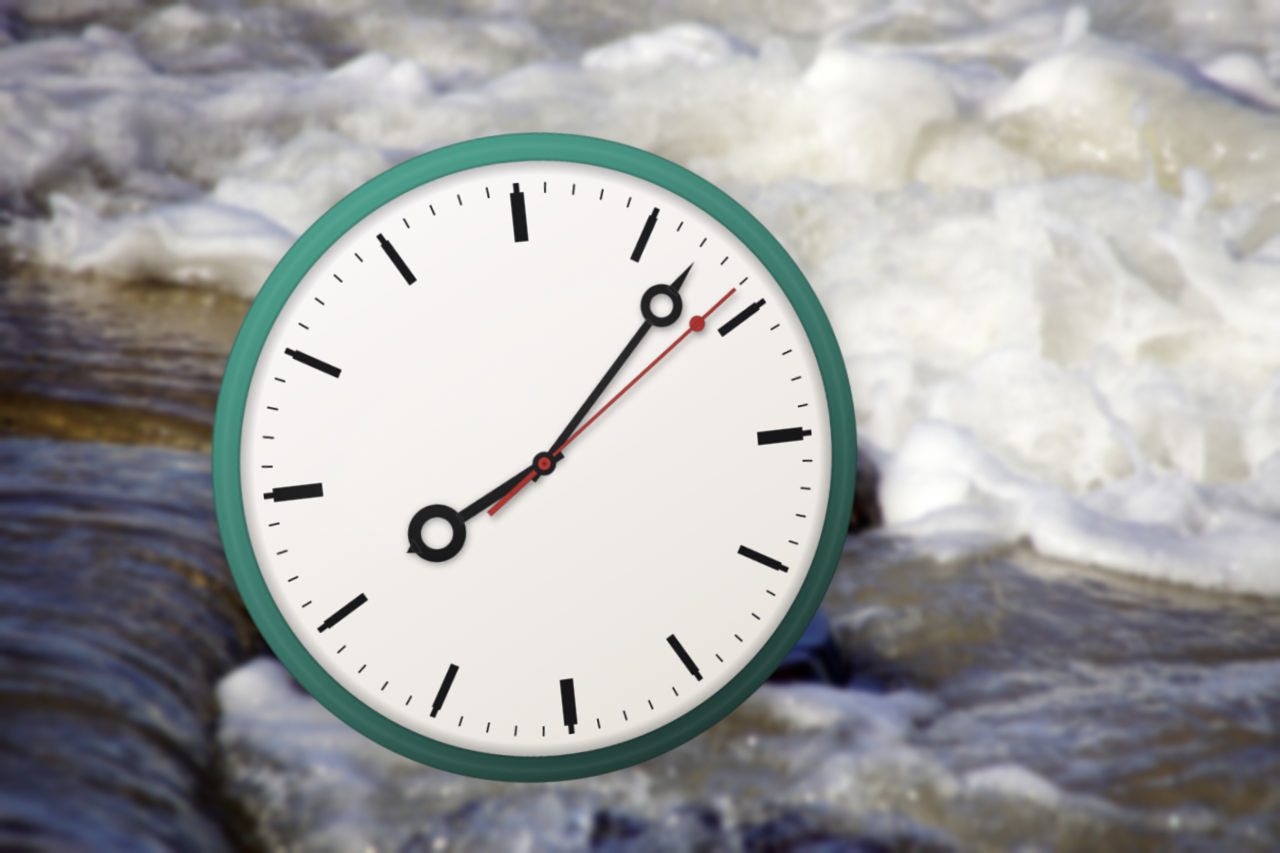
8:07:09
